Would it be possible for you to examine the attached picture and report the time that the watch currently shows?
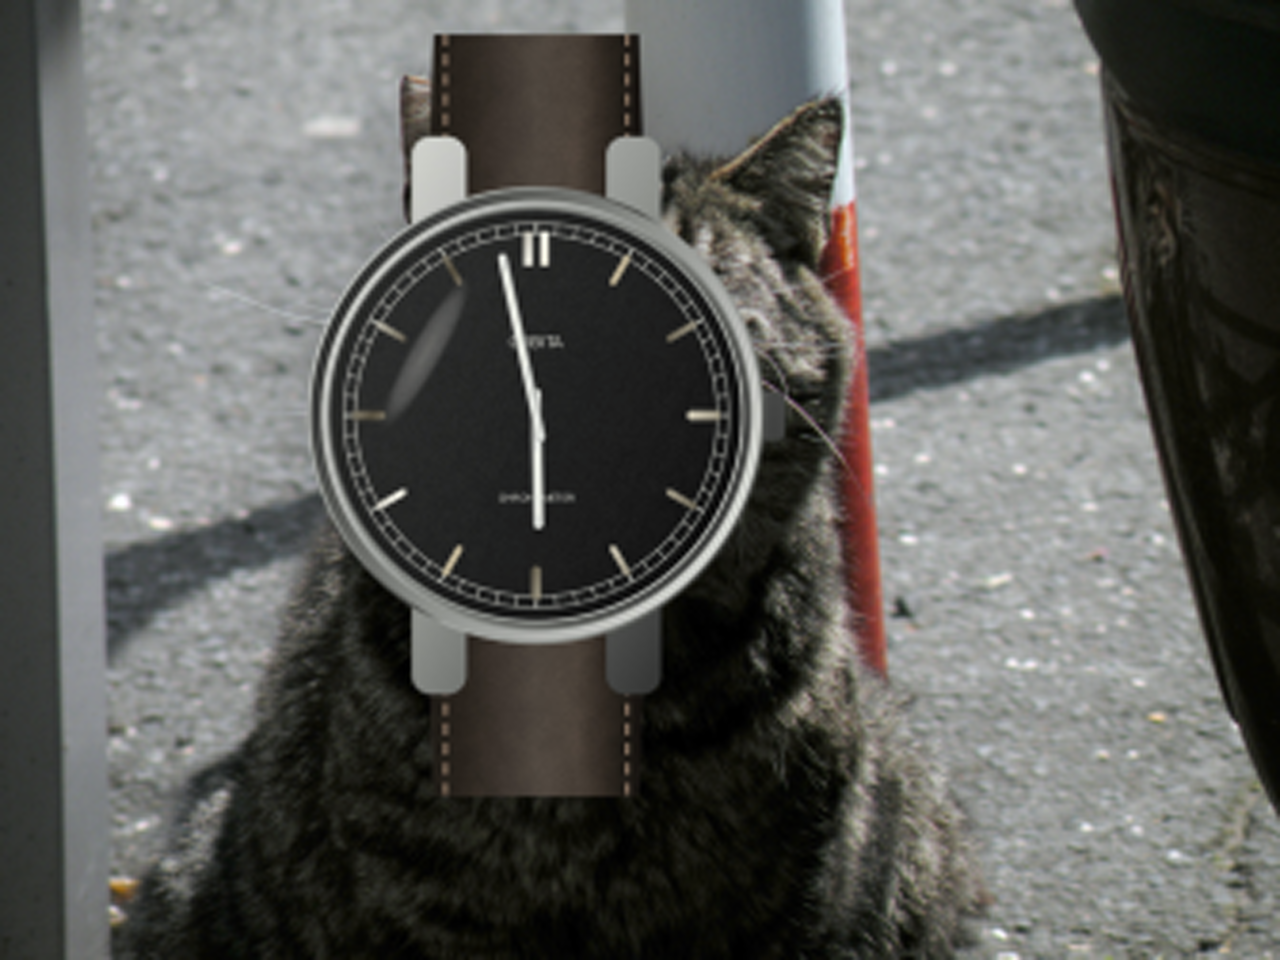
5:58
